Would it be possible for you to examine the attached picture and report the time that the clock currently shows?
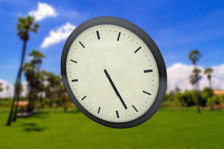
5:27
